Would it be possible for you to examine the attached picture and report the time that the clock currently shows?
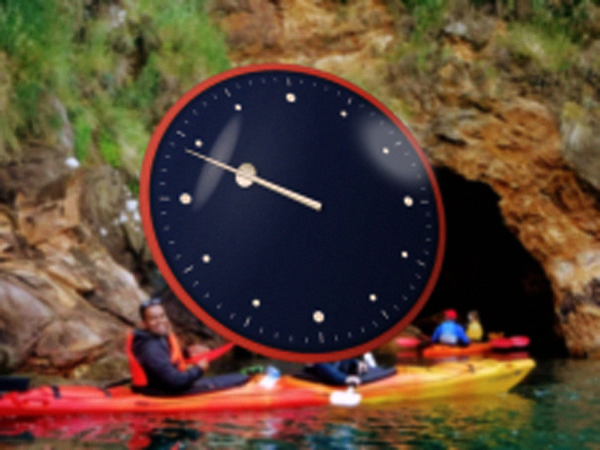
9:49
